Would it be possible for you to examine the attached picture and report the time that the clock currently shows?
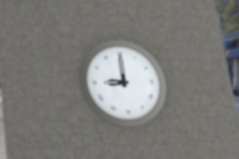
9:00
